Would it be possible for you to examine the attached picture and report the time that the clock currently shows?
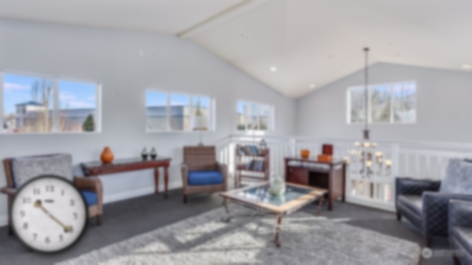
10:21
